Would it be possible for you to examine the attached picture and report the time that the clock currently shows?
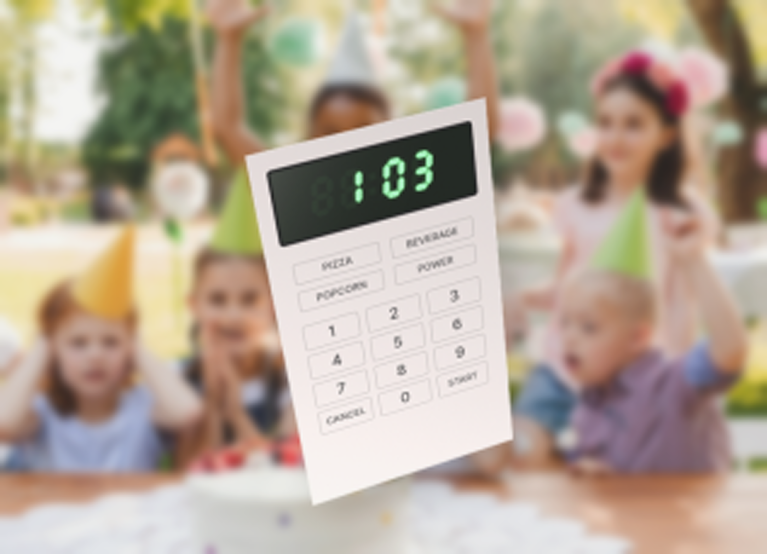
1:03
